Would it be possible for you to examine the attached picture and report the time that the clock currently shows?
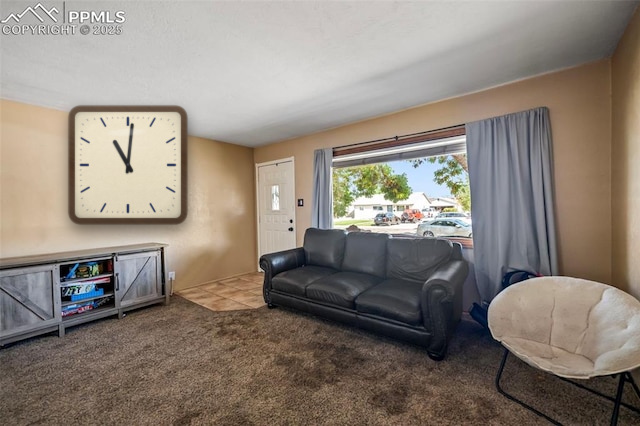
11:01
